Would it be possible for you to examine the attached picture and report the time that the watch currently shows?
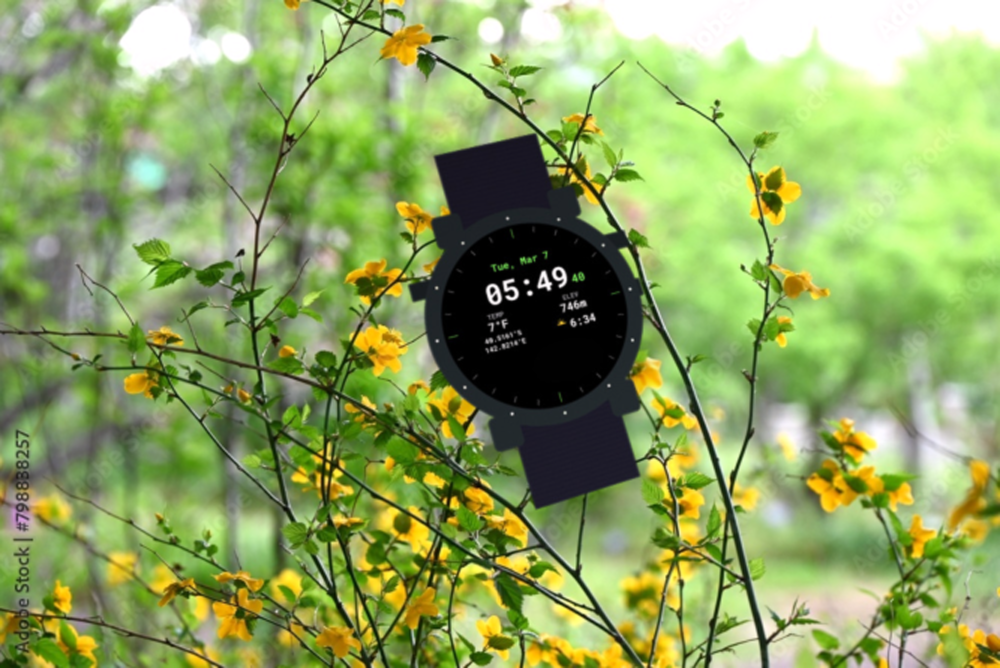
5:49
